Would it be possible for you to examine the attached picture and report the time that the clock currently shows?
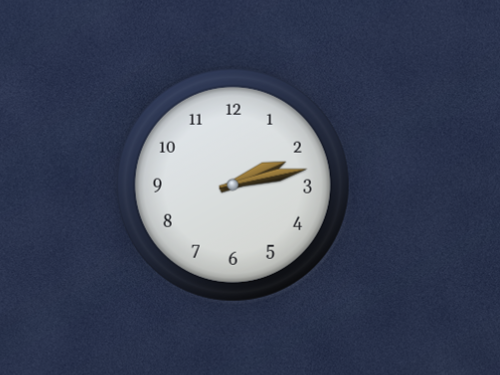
2:13
